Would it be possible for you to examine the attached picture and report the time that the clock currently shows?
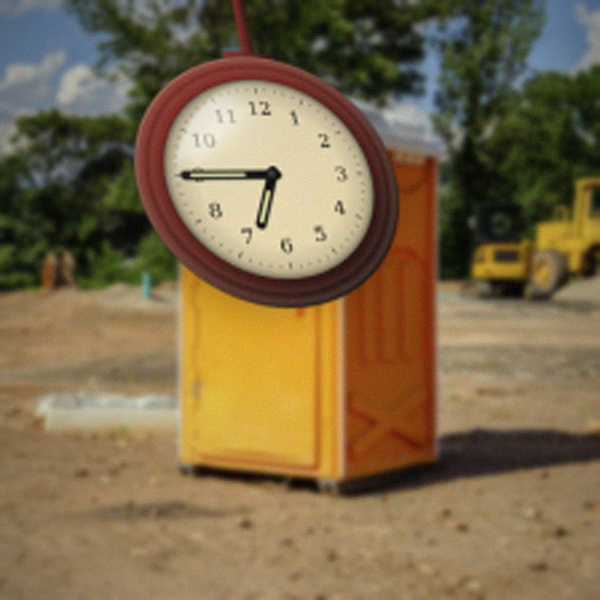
6:45
